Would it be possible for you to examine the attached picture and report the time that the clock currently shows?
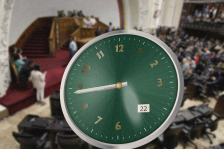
8:44
